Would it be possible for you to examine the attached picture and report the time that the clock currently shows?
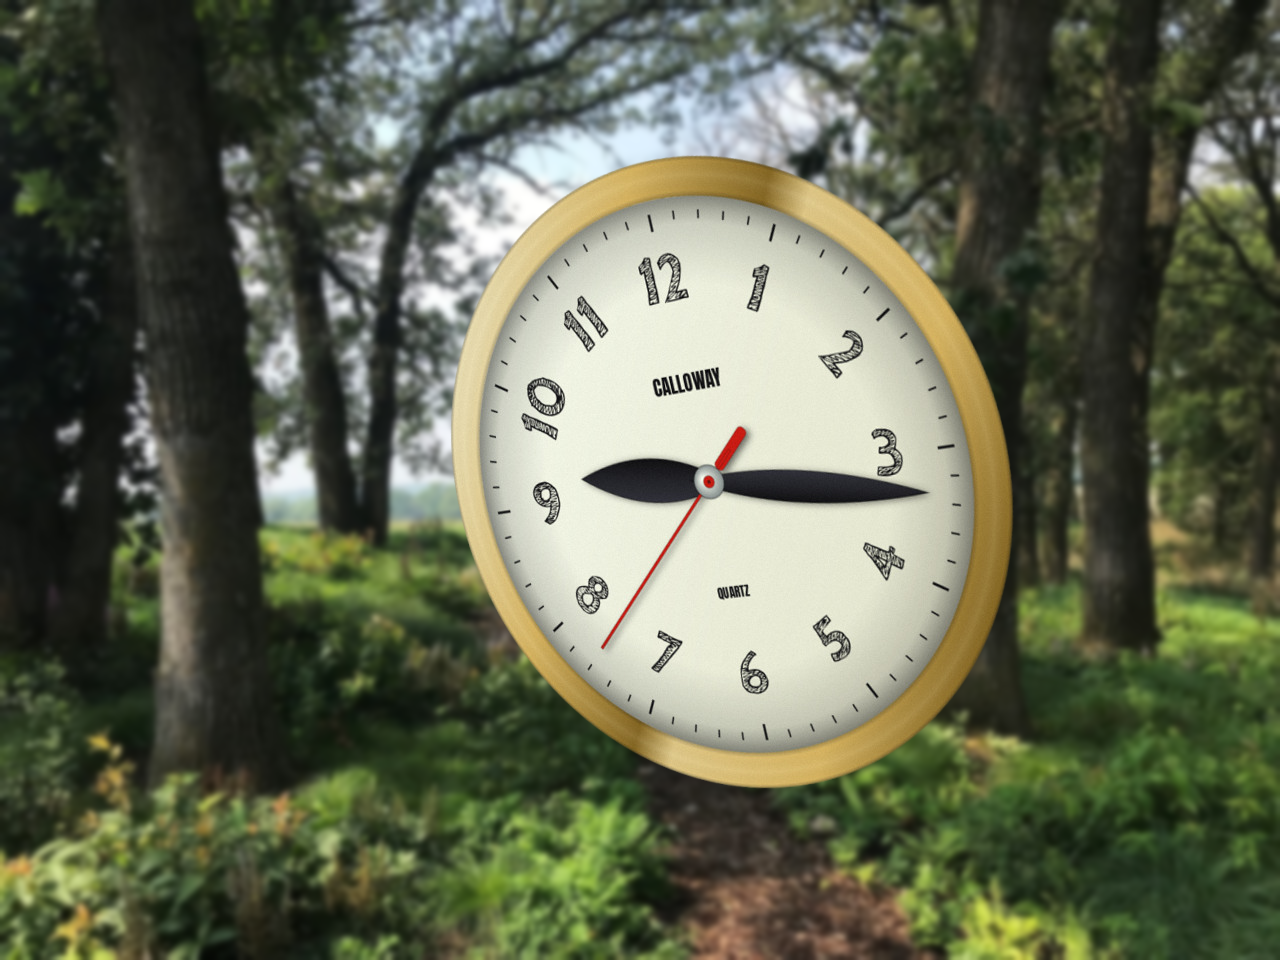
9:16:38
